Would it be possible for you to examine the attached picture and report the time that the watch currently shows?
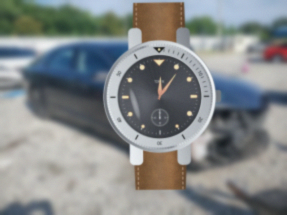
12:06
